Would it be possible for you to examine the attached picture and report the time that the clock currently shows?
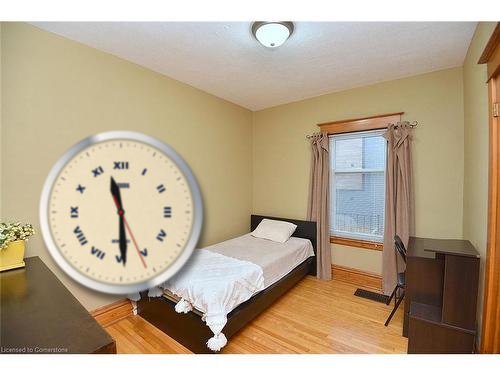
11:29:26
